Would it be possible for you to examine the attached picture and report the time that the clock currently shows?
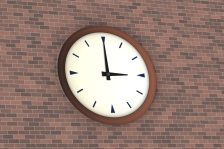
3:00
